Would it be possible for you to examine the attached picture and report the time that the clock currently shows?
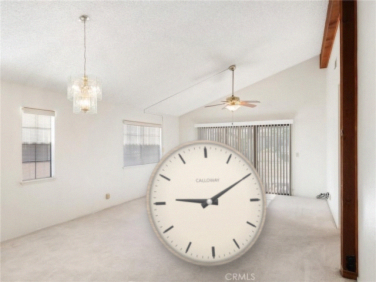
9:10
